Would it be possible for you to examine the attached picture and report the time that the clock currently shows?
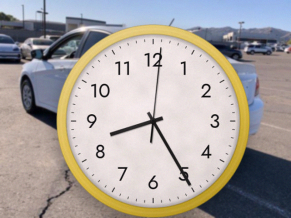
8:25:01
